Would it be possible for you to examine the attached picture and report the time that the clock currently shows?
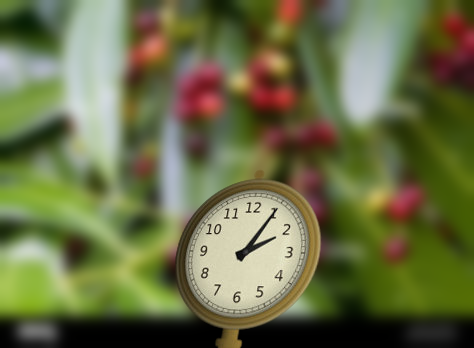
2:05
